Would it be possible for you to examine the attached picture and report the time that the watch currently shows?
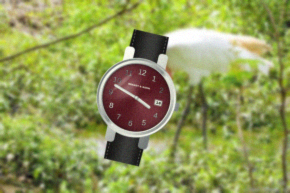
3:48
